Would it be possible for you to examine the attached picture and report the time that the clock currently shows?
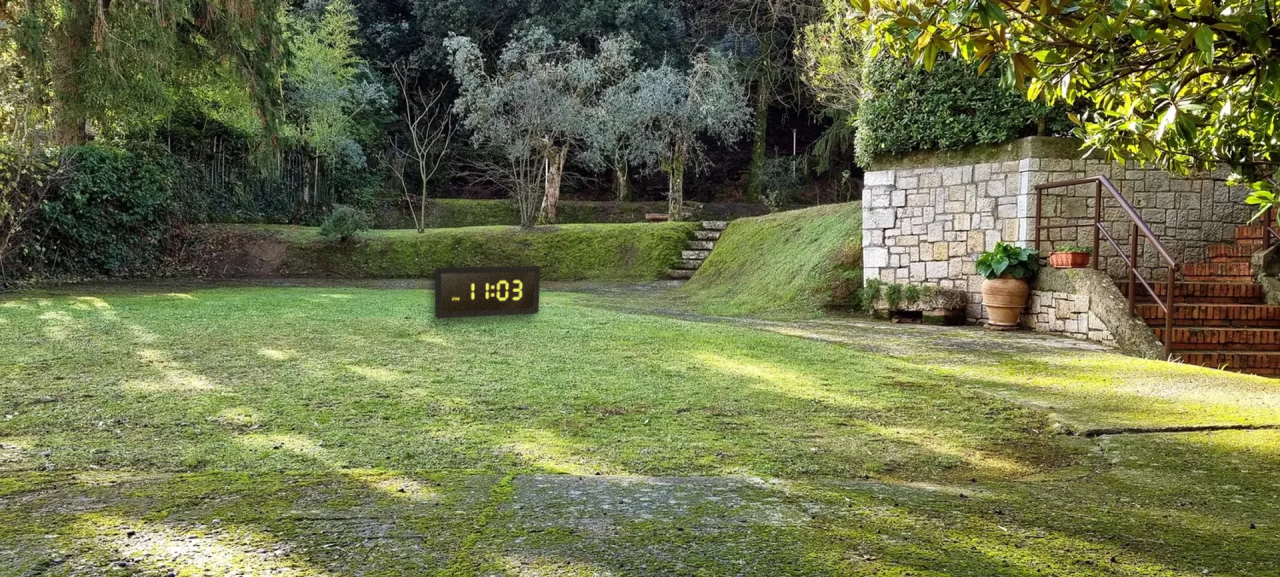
11:03
